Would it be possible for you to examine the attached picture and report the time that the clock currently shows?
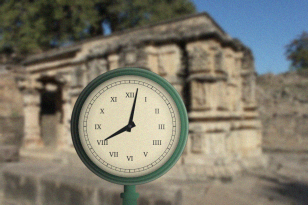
8:02
